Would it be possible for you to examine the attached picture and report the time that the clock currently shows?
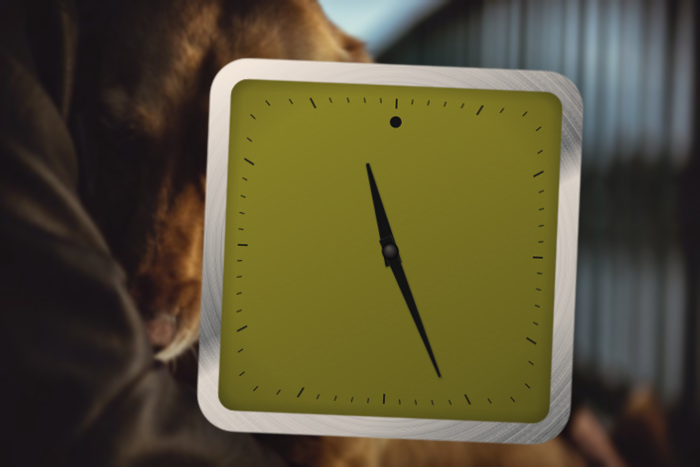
11:26
